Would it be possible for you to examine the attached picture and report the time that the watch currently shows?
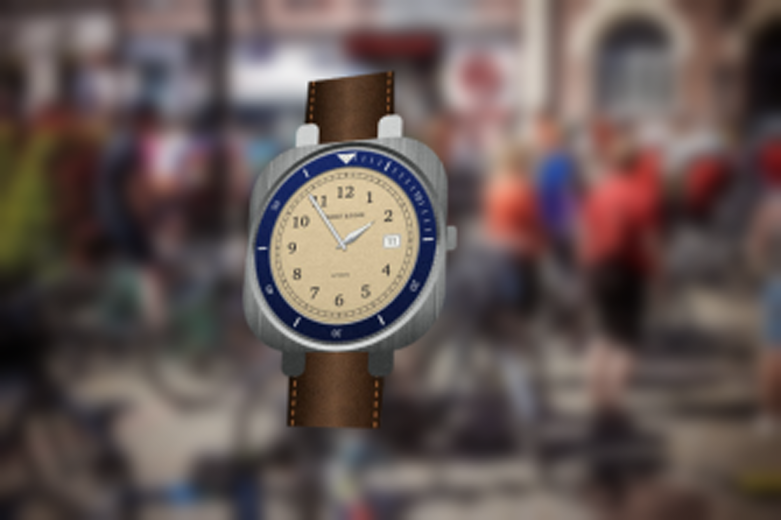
1:54
